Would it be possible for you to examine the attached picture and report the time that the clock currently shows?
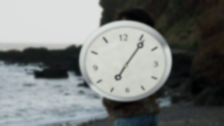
7:06
